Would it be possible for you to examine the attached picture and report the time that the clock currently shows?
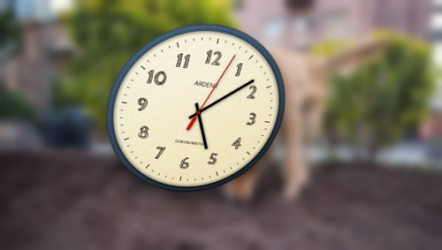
5:08:03
